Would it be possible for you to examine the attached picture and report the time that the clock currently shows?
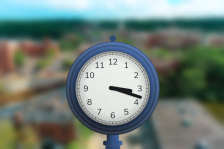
3:18
